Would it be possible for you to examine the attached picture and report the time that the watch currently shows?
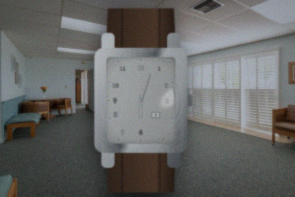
6:03
